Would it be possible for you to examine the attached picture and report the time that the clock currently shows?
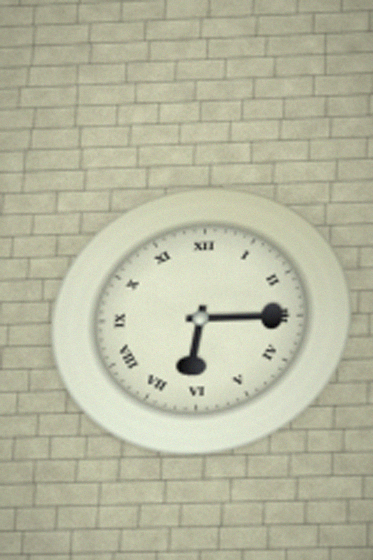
6:15
